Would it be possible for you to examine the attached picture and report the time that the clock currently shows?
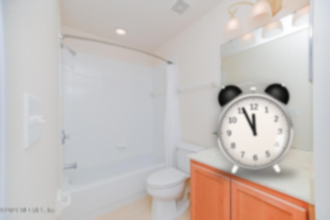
11:56
